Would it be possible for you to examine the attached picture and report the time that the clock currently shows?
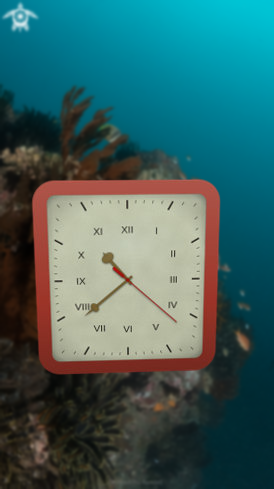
10:38:22
